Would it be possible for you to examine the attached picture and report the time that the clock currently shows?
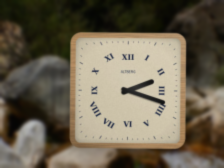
2:18
